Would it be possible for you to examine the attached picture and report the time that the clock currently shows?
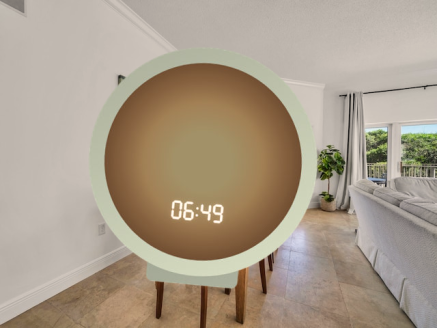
6:49
